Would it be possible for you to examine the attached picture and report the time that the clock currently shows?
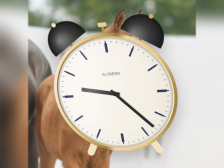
9:23
